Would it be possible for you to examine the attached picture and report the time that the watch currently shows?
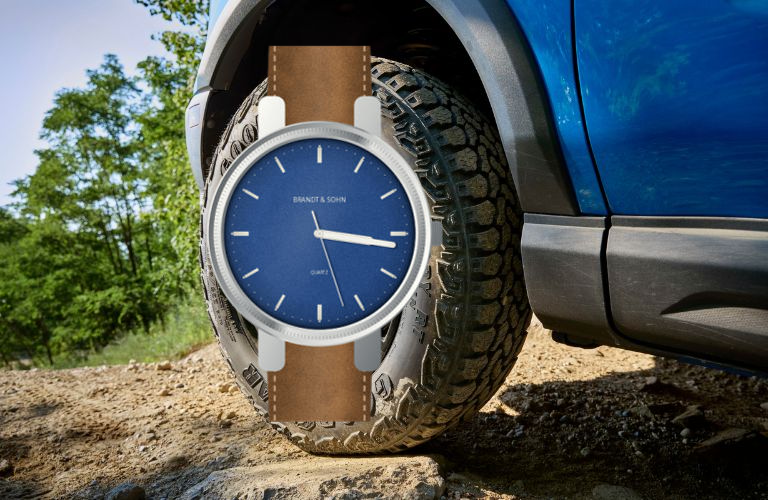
3:16:27
